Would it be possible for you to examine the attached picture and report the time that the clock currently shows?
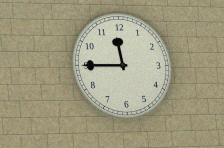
11:45
